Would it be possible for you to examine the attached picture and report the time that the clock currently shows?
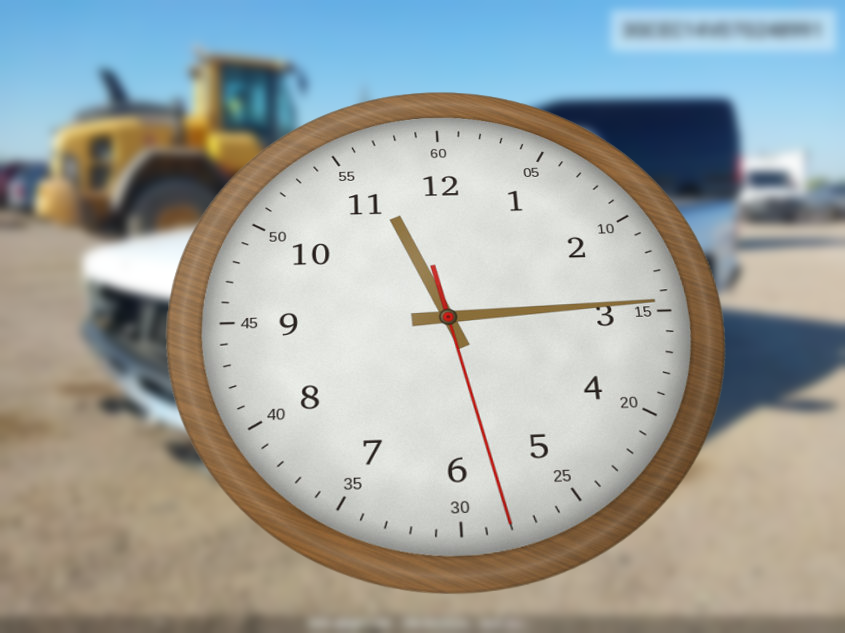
11:14:28
